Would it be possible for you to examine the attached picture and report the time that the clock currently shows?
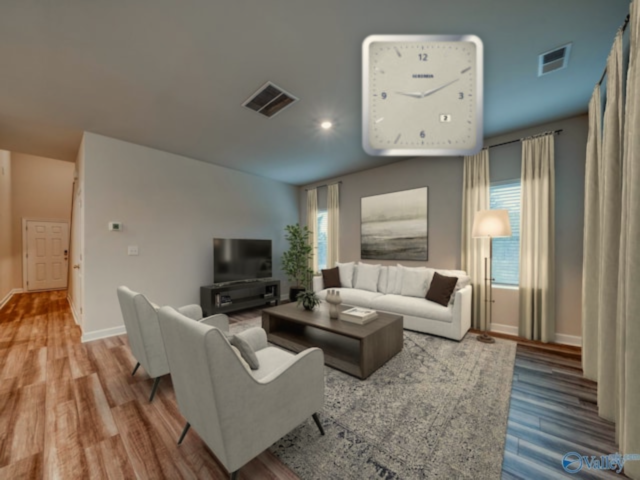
9:11
